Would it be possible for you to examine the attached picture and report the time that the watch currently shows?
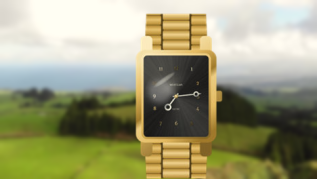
7:14
